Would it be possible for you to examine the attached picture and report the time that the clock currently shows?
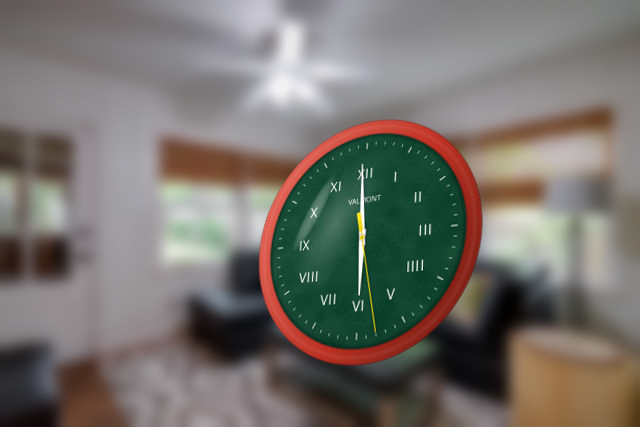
5:59:28
